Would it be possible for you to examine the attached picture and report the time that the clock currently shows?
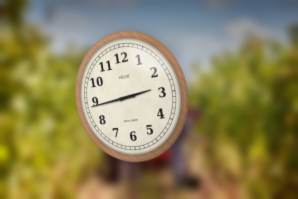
2:44
